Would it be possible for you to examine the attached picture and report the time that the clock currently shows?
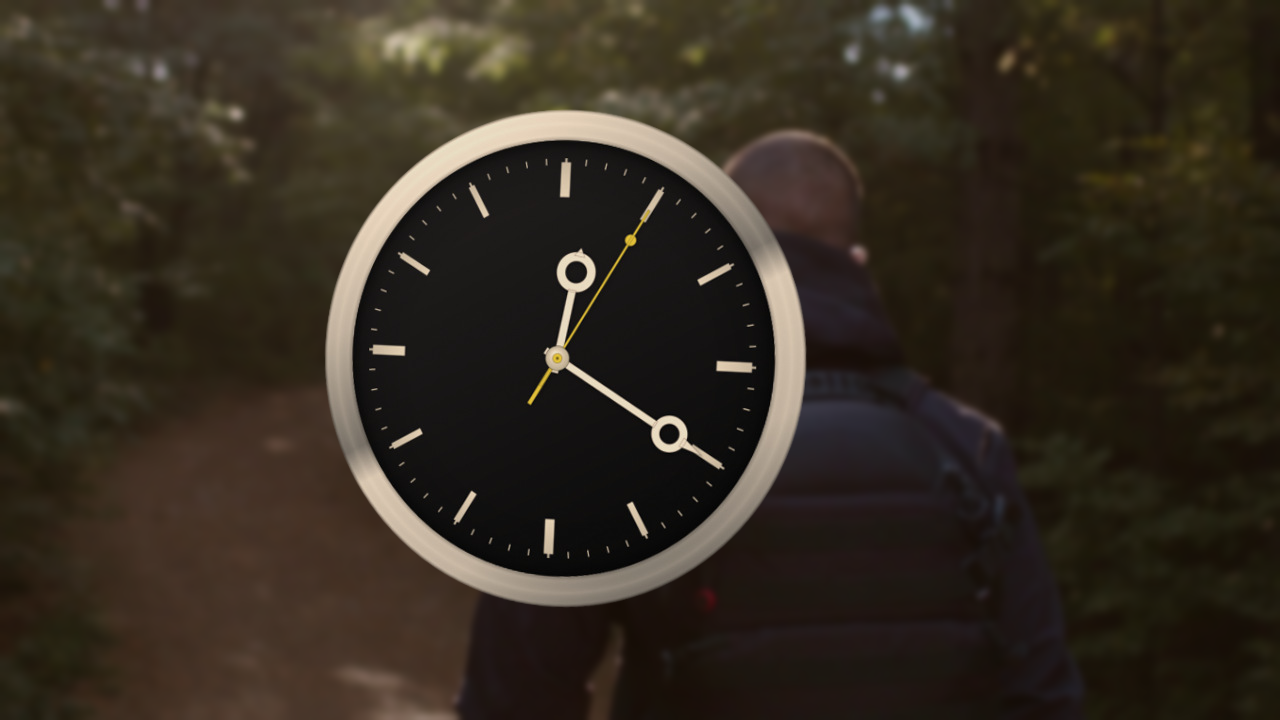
12:20:05
